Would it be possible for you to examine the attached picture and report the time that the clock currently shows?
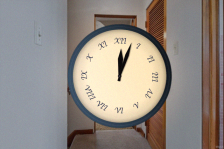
12:03
